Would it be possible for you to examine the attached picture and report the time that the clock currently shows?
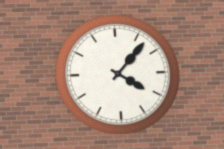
4:07
